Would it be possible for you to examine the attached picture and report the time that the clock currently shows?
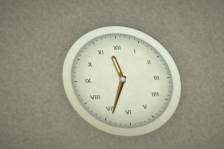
11:34
